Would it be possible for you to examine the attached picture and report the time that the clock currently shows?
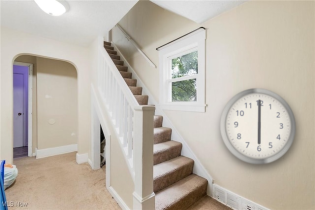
6:00
